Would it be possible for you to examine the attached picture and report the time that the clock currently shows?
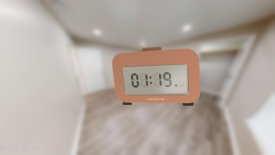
1:19
